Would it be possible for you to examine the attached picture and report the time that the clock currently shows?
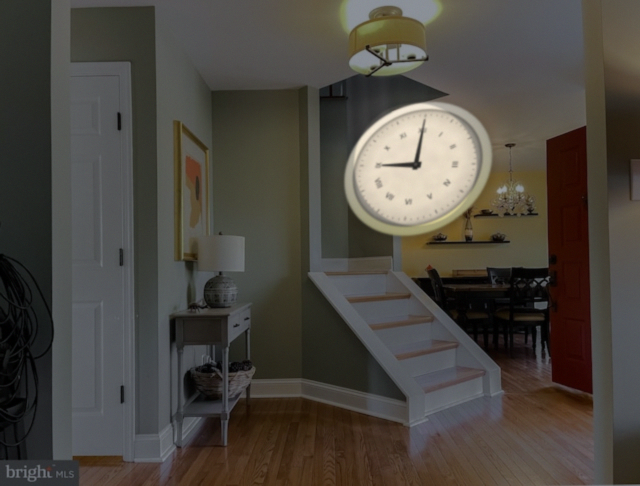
9:00
